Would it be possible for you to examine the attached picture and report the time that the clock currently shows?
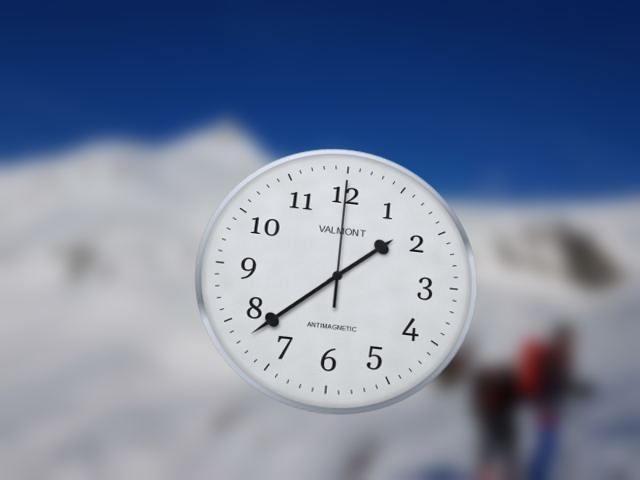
1:38:00
